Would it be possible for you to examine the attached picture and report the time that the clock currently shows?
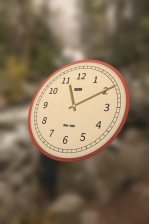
11:10
